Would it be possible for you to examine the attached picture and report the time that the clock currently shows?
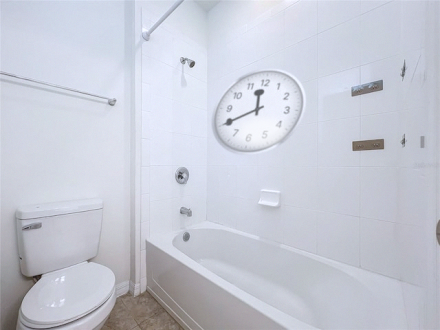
11:40
